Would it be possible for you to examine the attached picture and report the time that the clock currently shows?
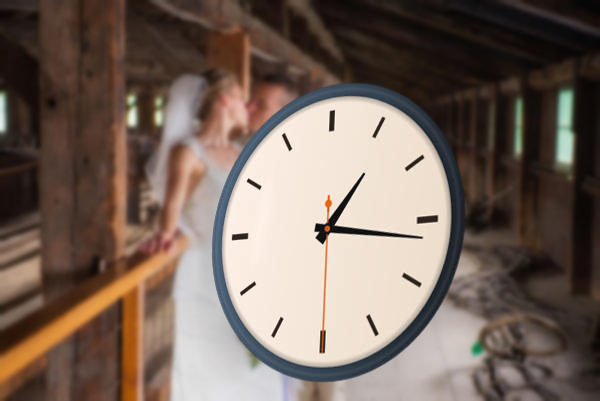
1:16:30
